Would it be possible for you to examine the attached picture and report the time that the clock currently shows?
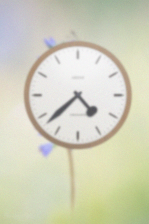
4:38
